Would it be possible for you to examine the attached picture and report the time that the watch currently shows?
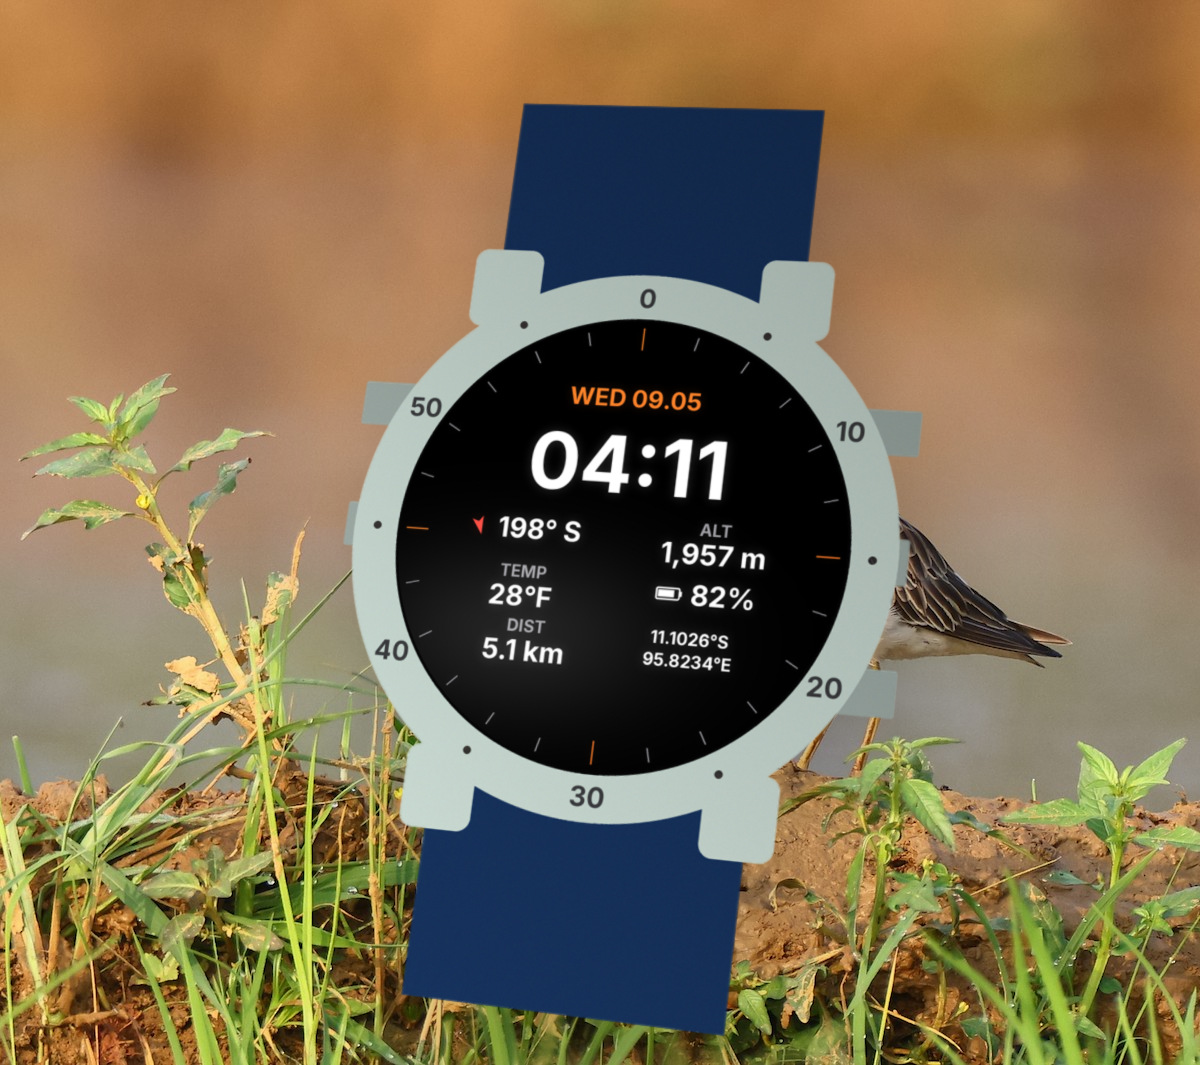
4:11
